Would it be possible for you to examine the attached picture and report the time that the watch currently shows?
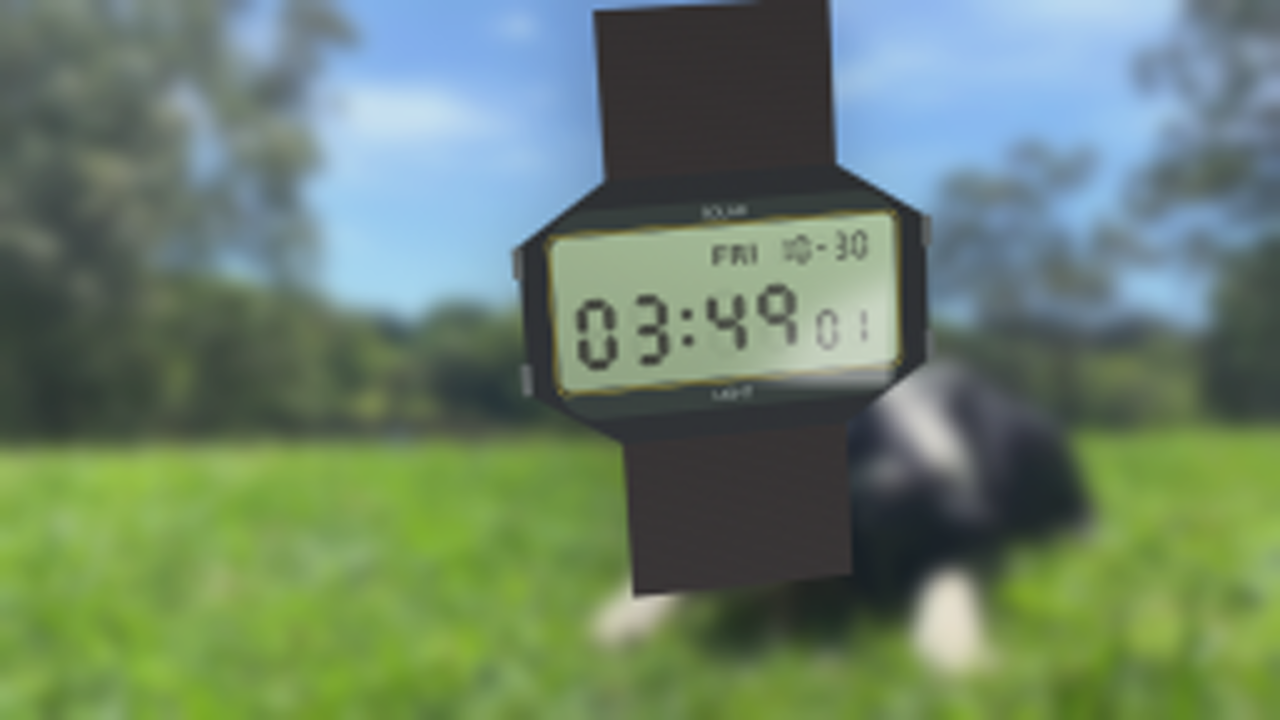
3:49:01
